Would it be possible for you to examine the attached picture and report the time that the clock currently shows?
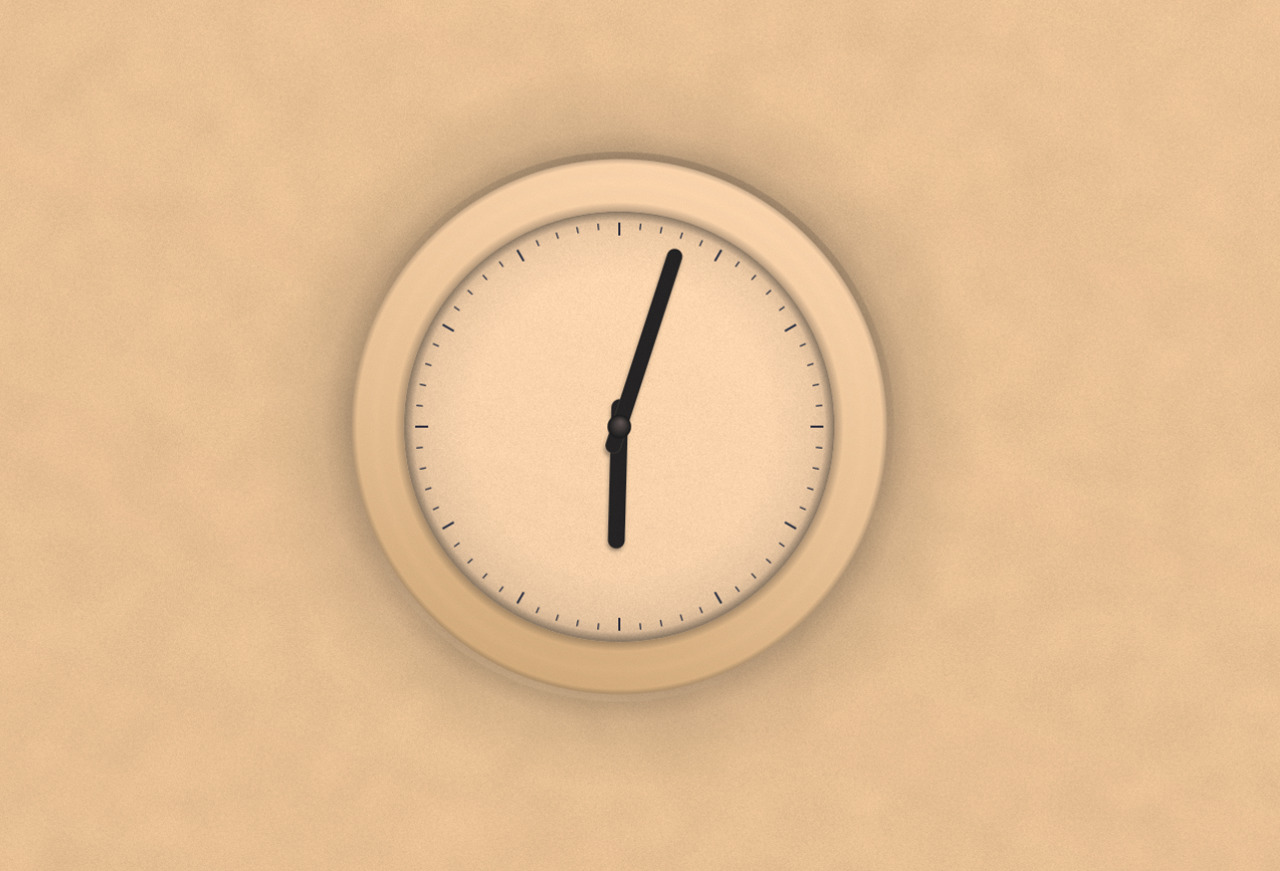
6:03
